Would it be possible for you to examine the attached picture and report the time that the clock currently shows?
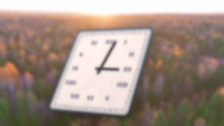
3:02
